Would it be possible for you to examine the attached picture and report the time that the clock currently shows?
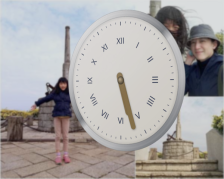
5:27
